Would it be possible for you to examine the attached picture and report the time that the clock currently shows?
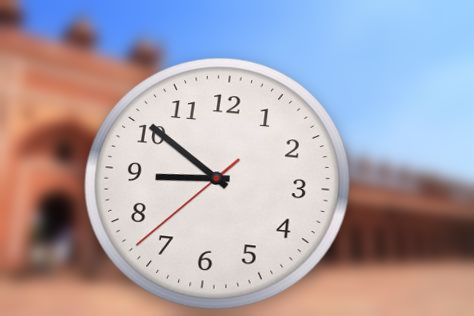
8:50:37
